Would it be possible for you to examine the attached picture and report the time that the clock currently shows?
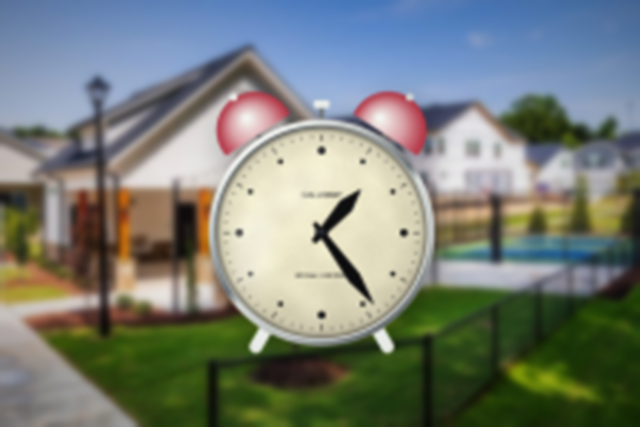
1:24
